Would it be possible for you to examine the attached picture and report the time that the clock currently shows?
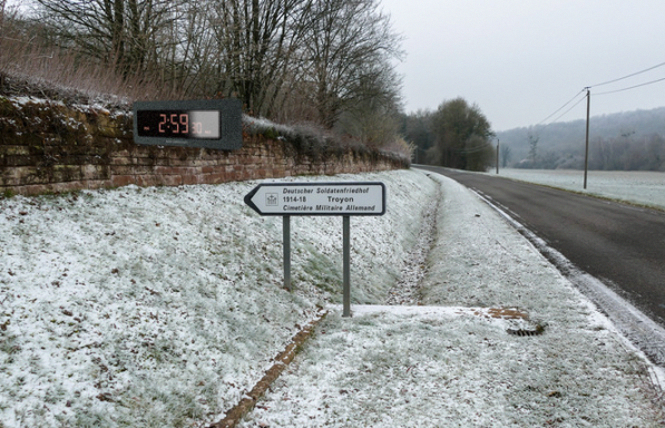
2:59:30
